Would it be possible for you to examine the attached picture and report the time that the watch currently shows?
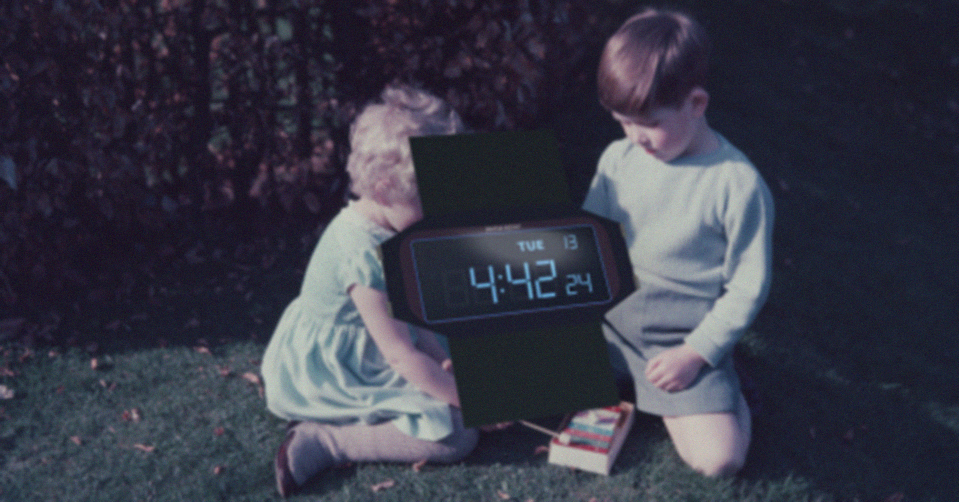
4:42:24
